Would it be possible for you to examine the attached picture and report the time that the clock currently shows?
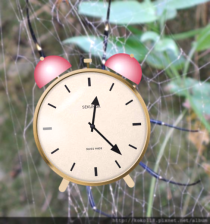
12:23
